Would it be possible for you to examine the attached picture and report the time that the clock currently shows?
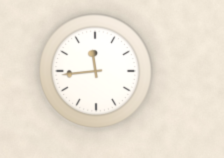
11:44
